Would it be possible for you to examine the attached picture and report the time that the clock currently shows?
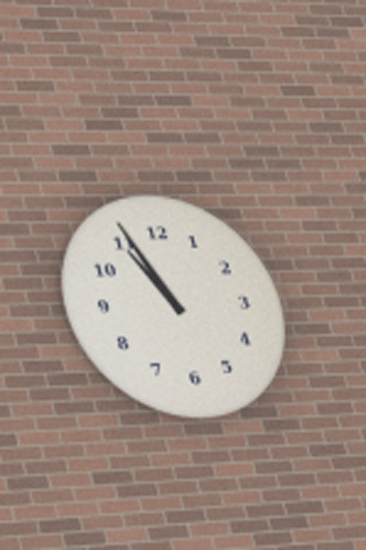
10:56
